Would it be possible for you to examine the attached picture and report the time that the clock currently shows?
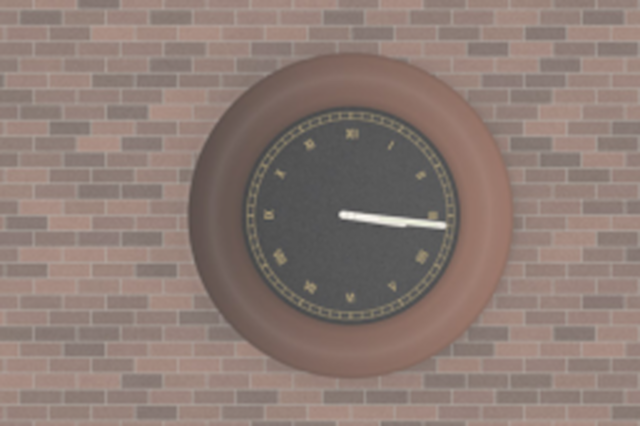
3:16
